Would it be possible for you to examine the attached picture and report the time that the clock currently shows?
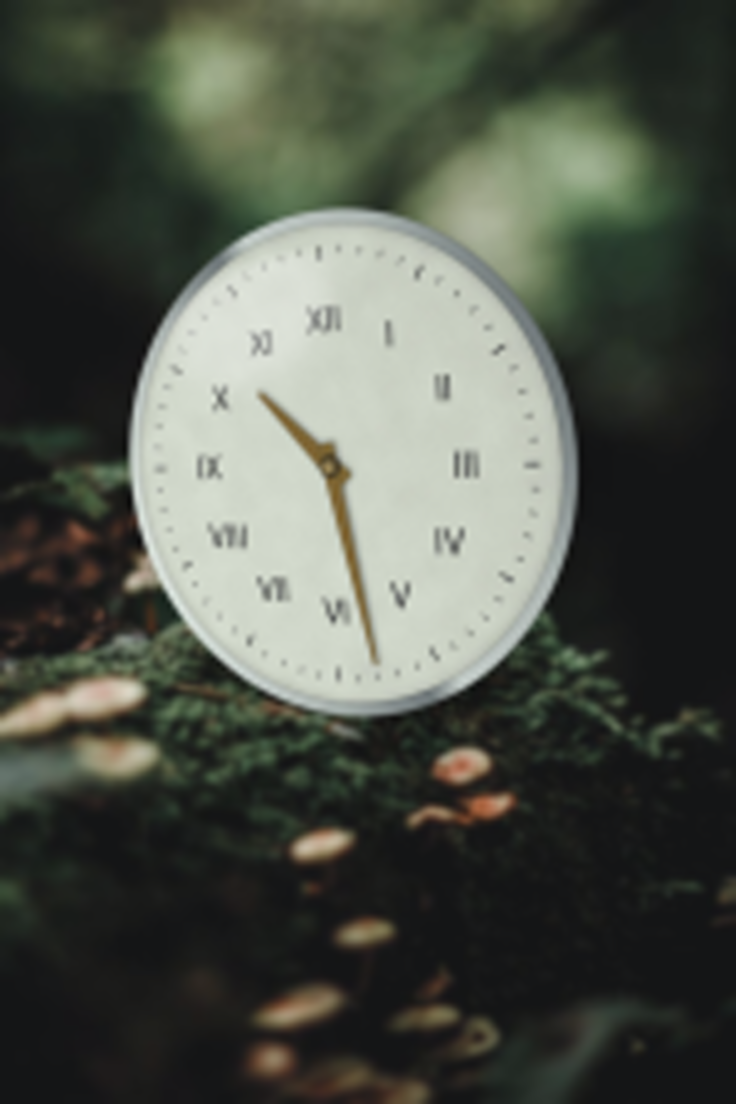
10:28
